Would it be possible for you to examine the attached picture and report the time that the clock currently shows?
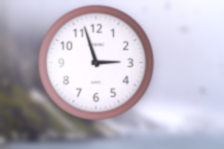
2:57
